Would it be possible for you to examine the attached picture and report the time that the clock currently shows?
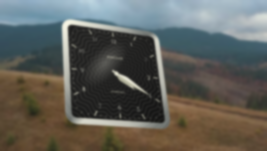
4:20
